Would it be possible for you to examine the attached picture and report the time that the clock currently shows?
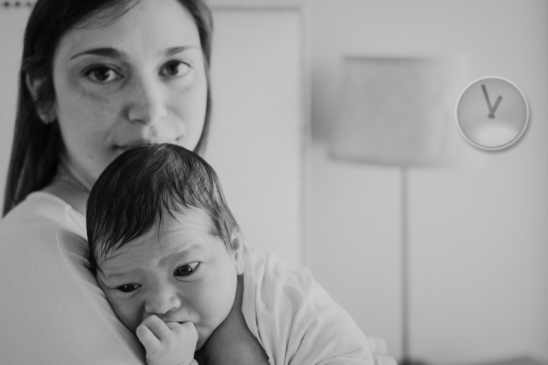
12:57
